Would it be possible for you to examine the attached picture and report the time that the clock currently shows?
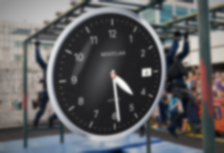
4:29
